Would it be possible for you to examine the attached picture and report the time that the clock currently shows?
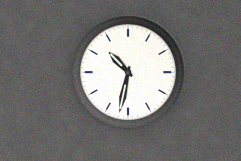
10:32
